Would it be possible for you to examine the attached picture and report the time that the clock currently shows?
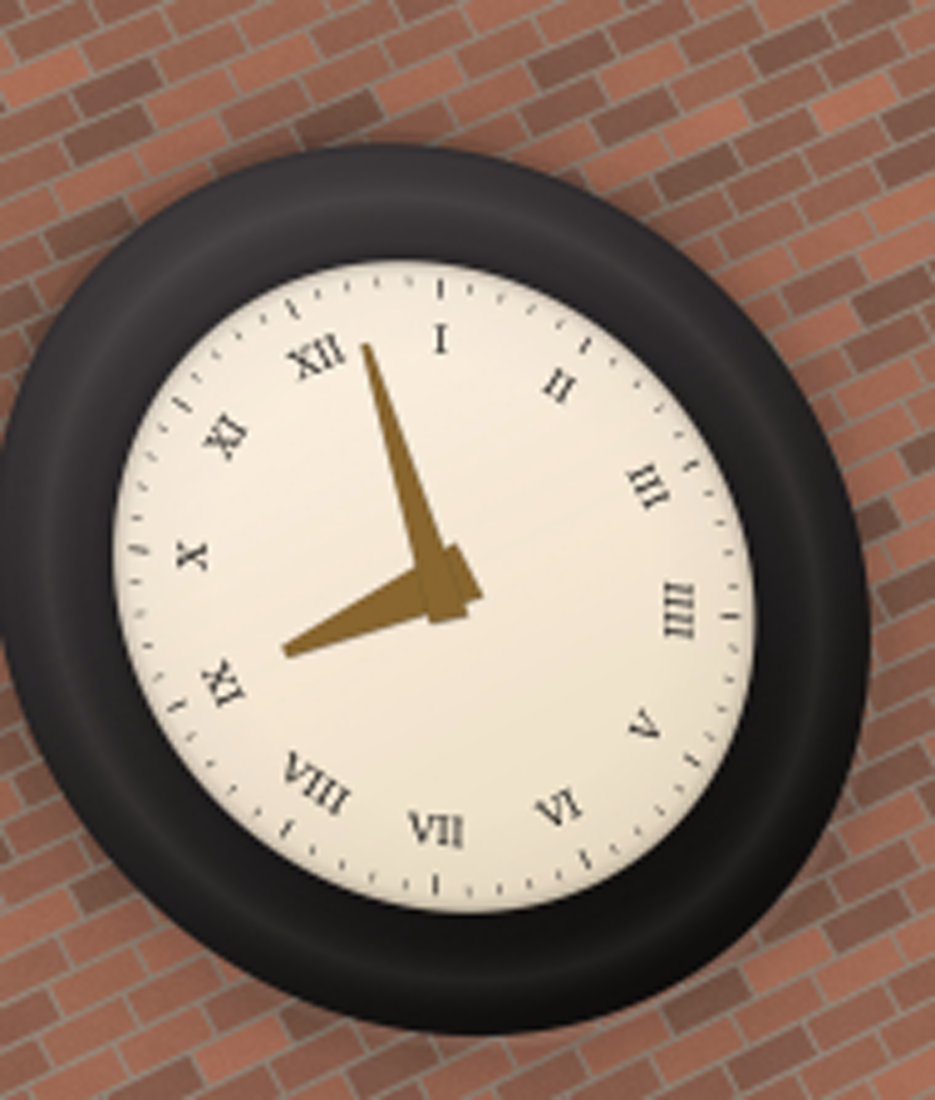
9:02
